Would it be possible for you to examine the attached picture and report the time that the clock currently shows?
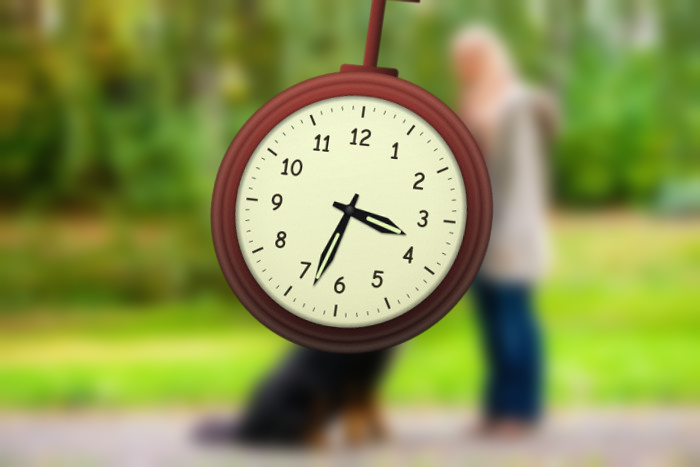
3:33
